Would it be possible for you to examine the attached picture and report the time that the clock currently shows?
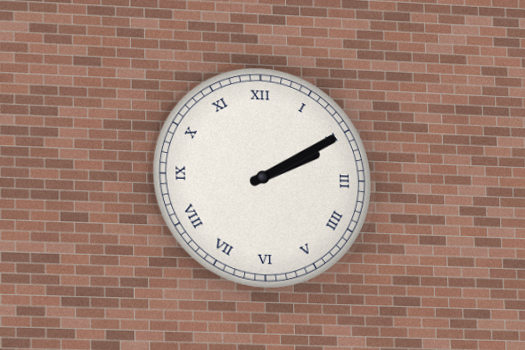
2:10
